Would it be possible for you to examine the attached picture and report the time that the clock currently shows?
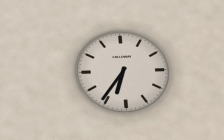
6:36
